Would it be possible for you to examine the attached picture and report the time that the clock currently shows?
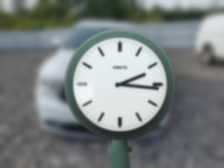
2:16
